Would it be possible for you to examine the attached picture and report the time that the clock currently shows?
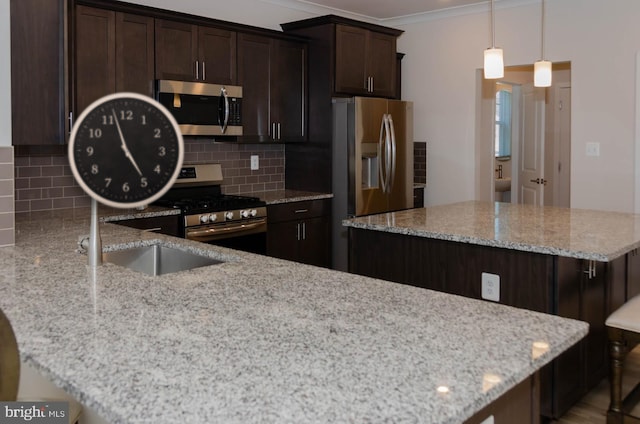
4:57
